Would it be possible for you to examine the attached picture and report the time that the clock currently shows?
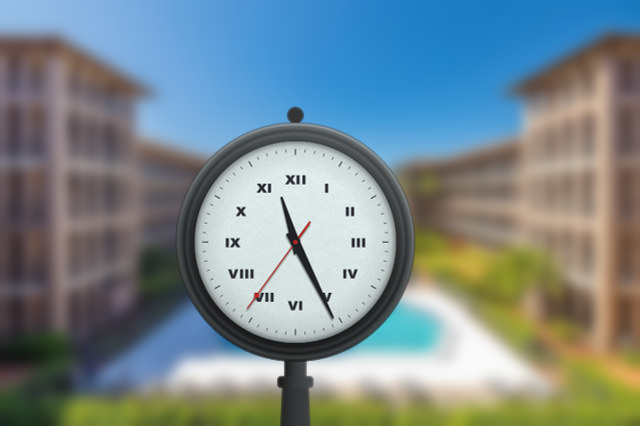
11:25:36
